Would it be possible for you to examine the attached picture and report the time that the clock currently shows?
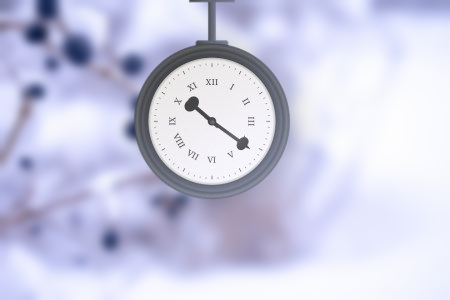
10:21
